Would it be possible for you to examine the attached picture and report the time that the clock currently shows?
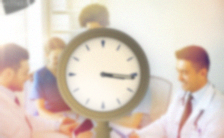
3:16
